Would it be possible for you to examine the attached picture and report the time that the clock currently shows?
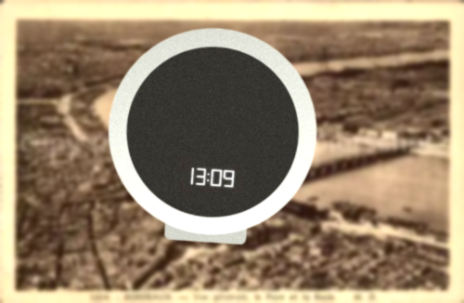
13:09
